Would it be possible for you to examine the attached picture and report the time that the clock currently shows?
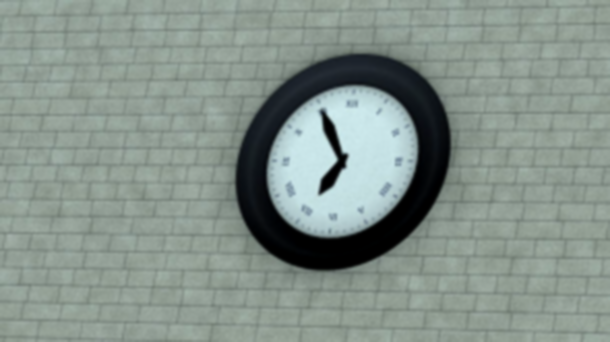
6:55
